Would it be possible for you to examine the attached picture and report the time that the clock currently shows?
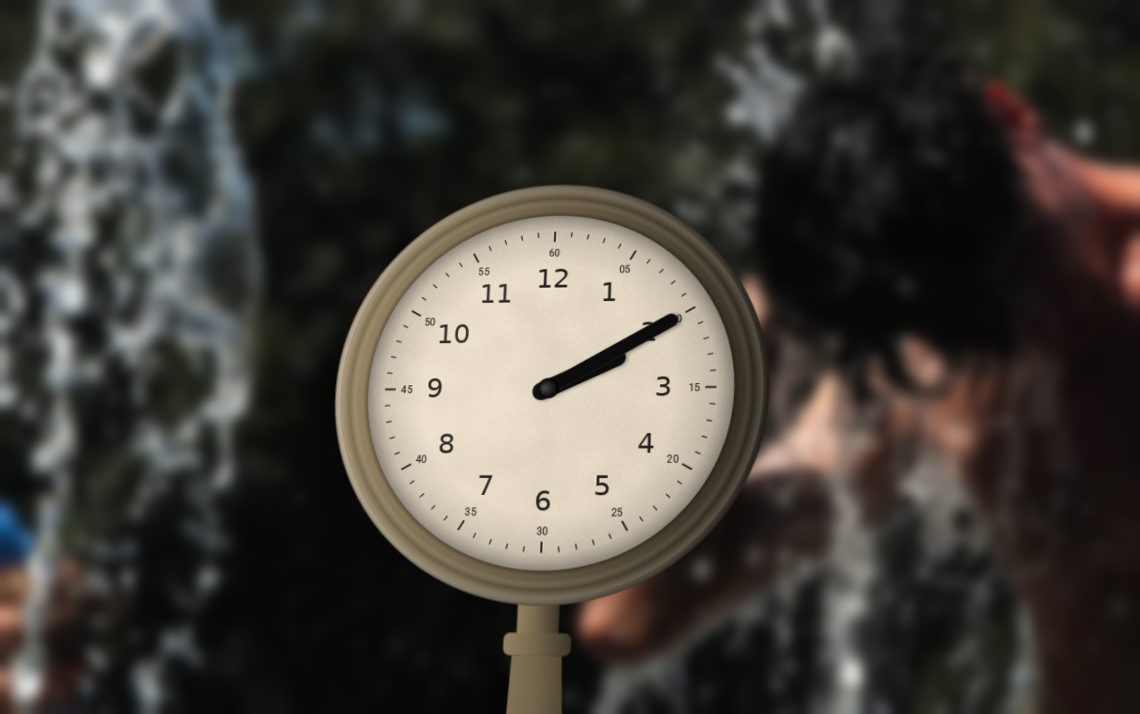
2:10
